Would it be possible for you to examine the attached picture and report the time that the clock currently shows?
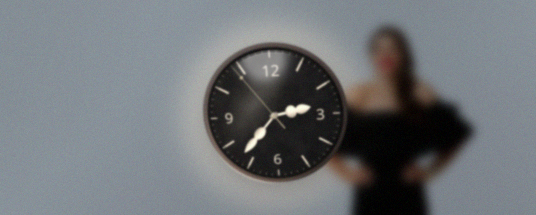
2:36:54
